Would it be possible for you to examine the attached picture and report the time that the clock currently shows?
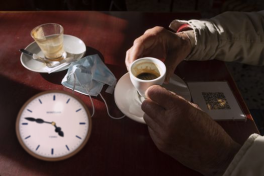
4:47
